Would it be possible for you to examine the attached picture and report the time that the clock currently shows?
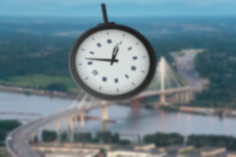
12:47
